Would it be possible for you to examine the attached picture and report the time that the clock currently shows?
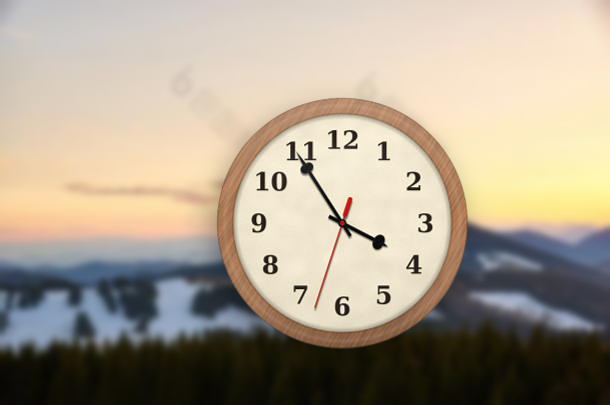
3:54:33
